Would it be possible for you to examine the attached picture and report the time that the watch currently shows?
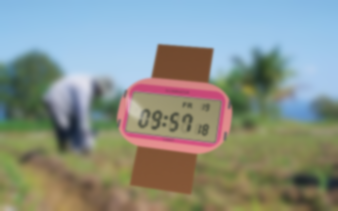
9:57:18
